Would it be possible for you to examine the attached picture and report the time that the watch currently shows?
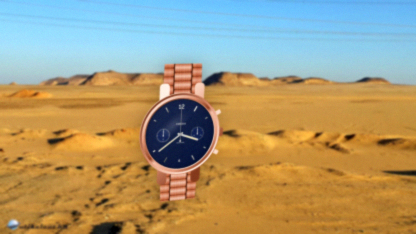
3:39
